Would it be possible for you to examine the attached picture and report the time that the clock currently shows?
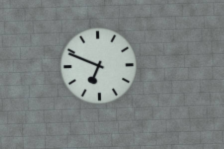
6:49
